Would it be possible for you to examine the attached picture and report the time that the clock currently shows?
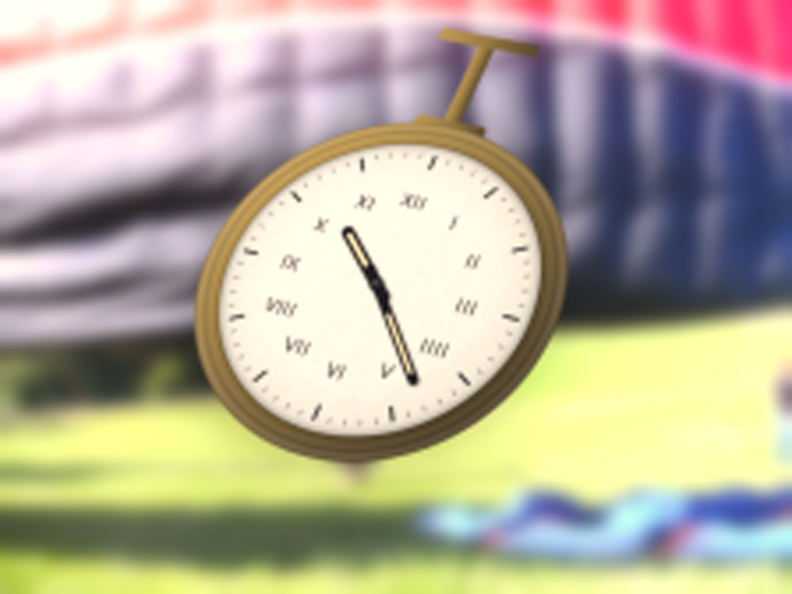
10:23
